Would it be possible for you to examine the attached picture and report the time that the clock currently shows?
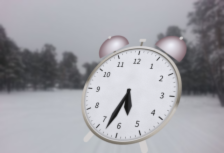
5:33
